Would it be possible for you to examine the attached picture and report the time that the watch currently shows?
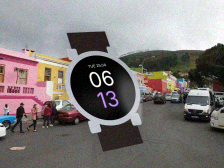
6:13
